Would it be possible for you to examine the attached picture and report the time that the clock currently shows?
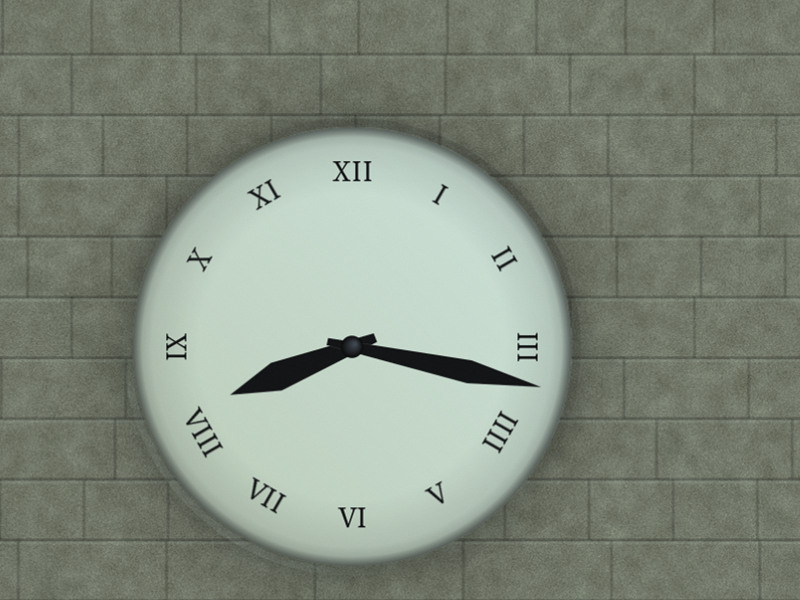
8:17
